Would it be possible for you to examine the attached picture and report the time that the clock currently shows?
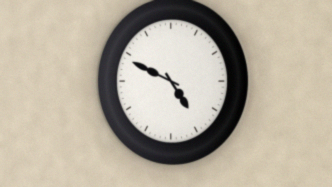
4:49
